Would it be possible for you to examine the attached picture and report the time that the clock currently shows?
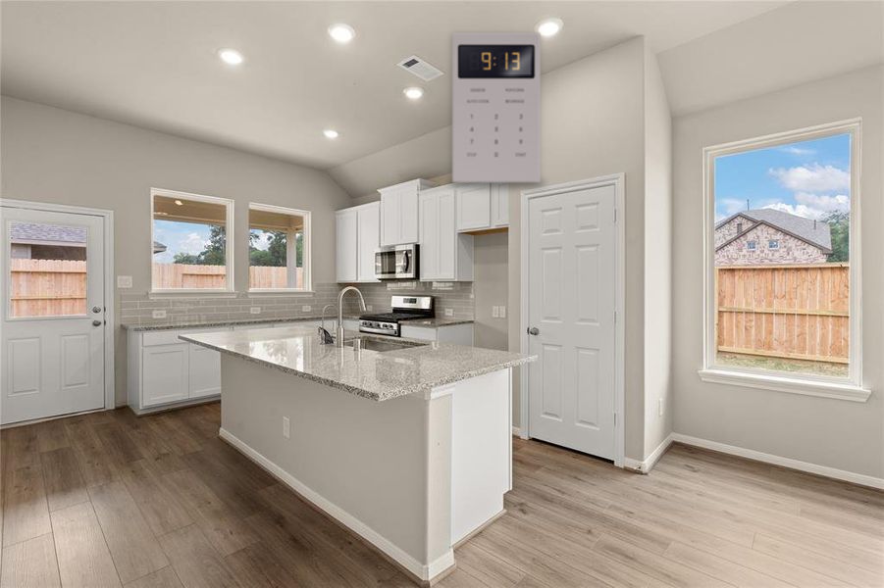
9:13
